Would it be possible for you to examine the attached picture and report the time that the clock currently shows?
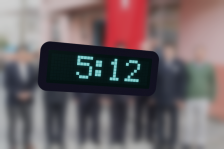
5:12
